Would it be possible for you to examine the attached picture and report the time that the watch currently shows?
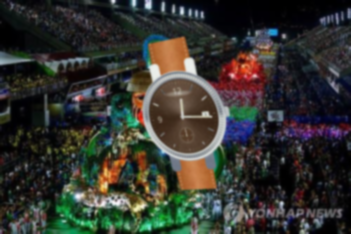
12:16
